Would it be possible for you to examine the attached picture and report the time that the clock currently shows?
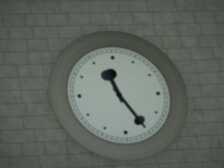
11:25
